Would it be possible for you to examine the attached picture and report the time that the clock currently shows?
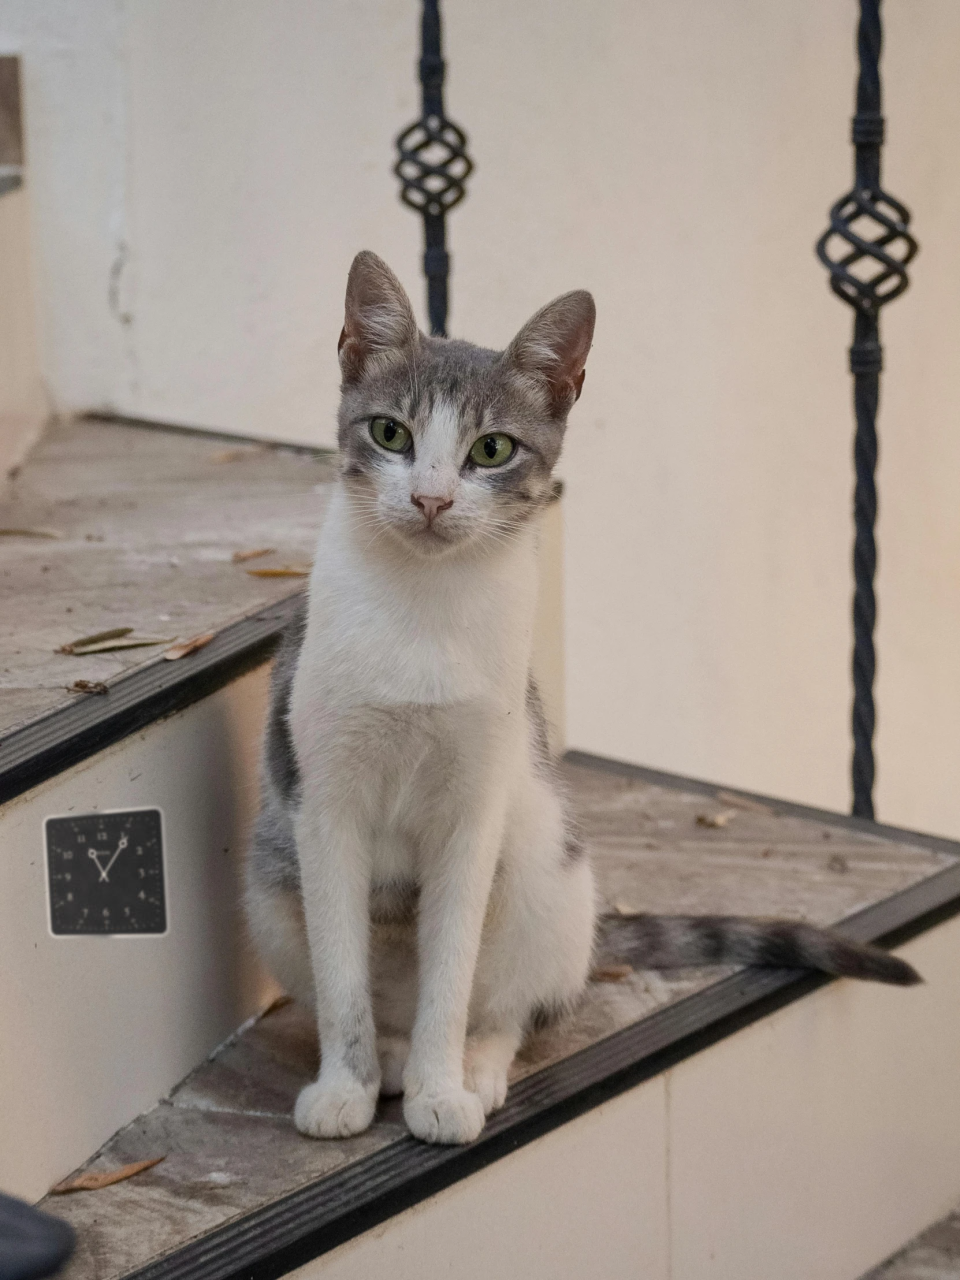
11:06
